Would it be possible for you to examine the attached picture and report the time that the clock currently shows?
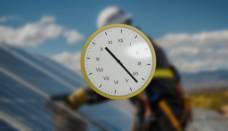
10:22
